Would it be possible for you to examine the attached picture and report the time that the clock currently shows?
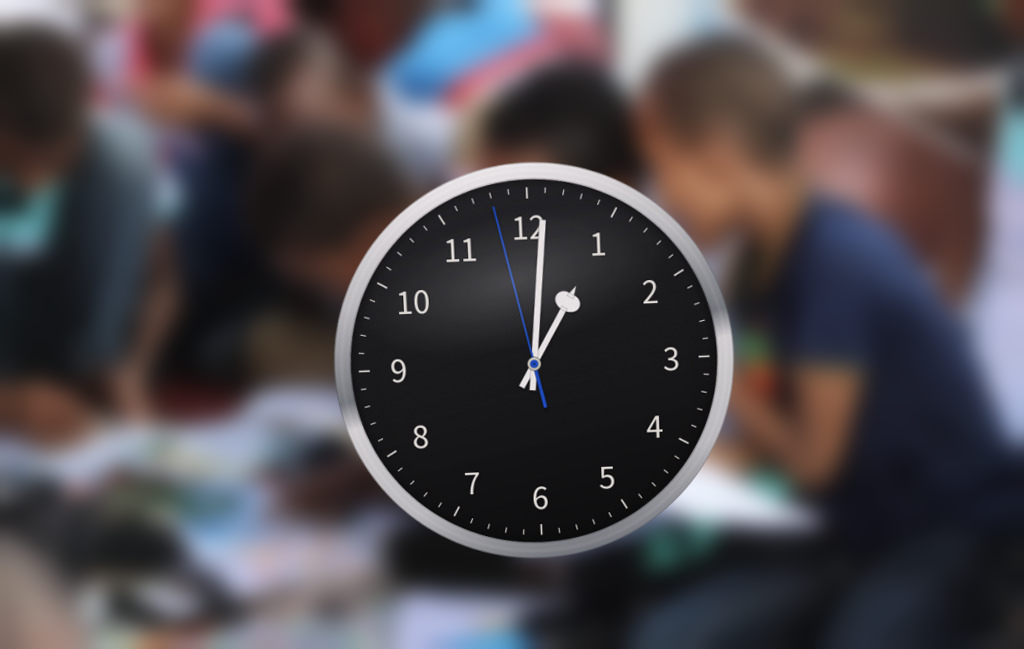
1:00:58
